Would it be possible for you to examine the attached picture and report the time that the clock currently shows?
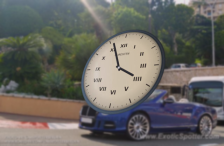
3:56
